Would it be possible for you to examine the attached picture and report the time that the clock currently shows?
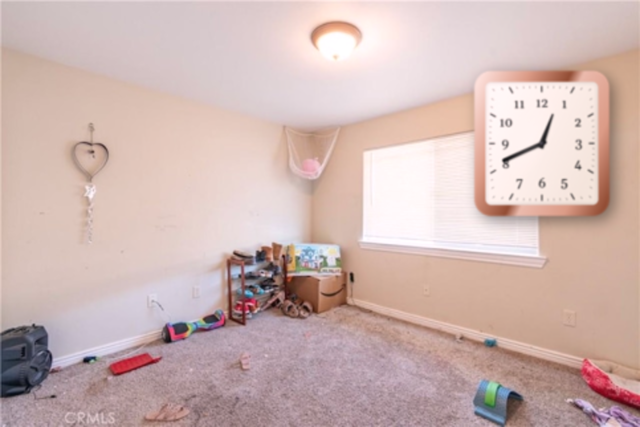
12:41
